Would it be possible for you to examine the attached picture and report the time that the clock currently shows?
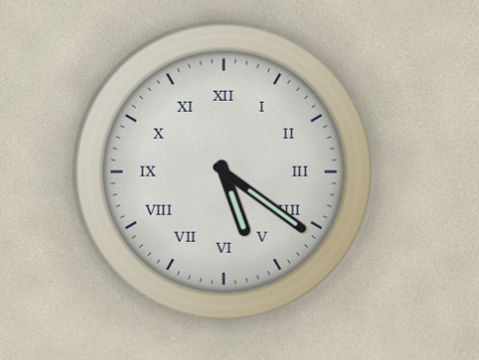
5:21
